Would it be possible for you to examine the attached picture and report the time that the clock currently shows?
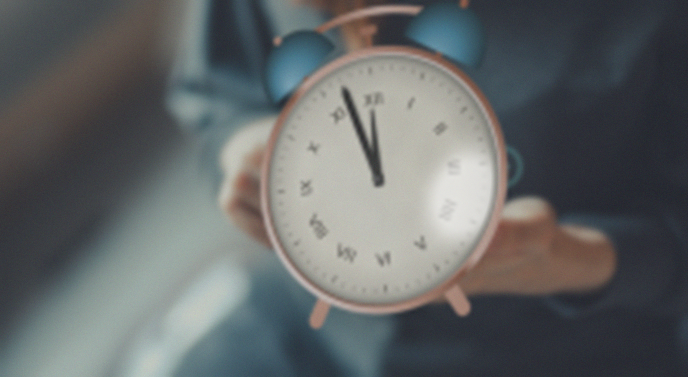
11:57
